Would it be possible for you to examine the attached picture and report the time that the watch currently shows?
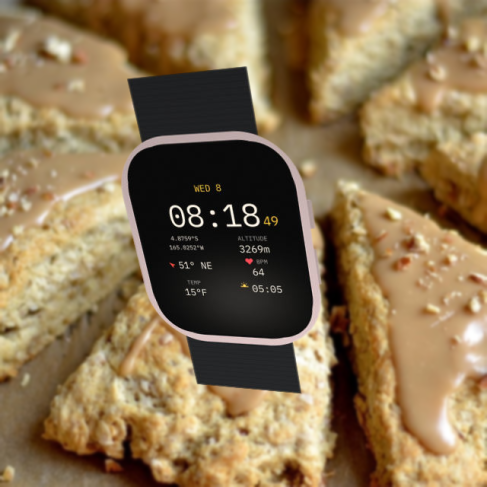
8:18:49
